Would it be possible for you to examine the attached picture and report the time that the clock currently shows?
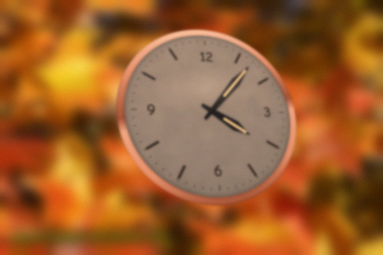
4:07
